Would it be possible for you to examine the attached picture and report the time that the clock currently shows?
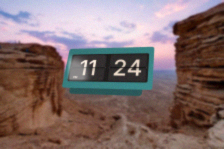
11:24
